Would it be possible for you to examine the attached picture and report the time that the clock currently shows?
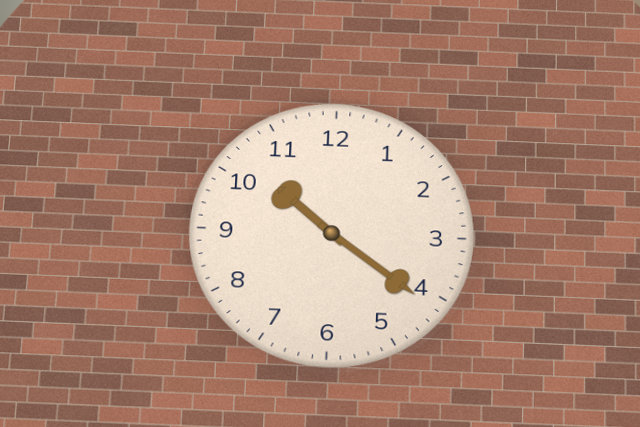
10:21
